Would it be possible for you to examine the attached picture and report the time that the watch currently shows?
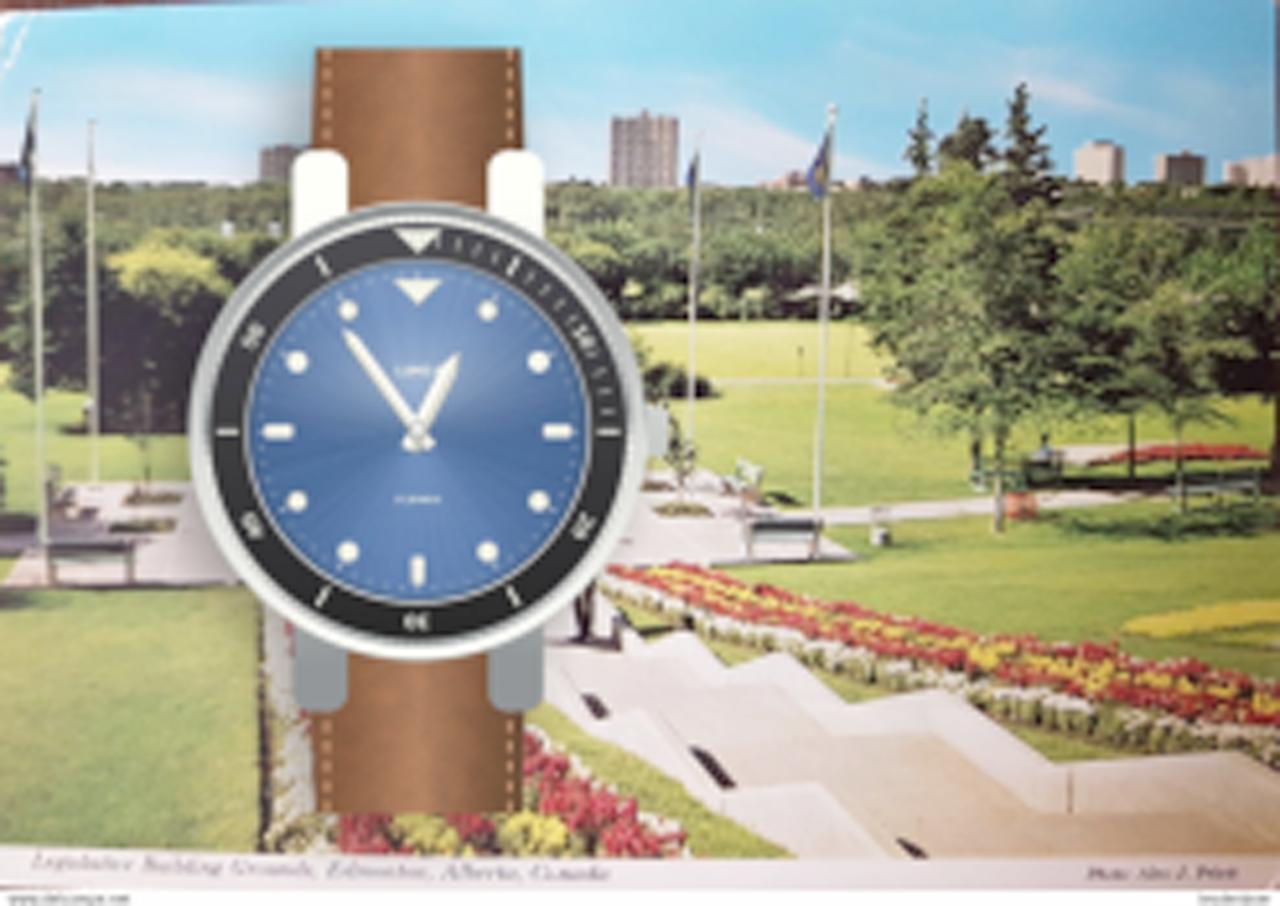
12:54
